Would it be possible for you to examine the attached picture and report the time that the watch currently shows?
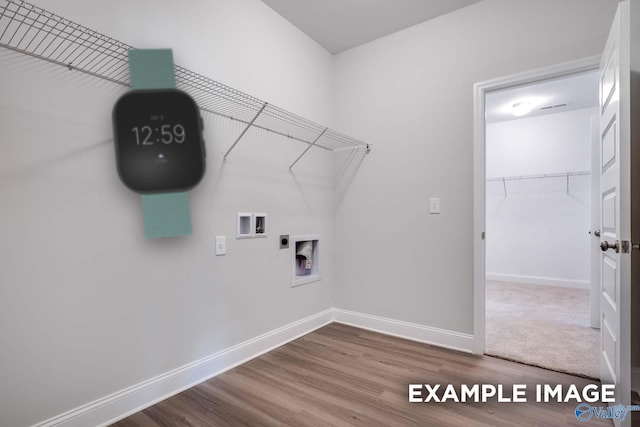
12:59
